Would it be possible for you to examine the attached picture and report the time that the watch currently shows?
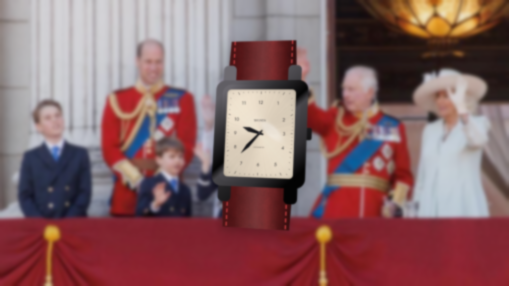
9:37
